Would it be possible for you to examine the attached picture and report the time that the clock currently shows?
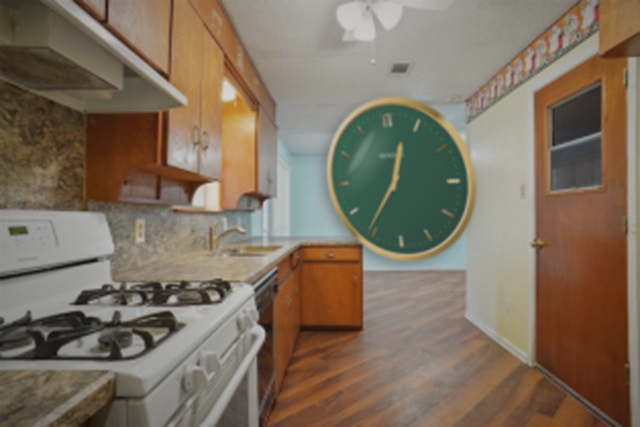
12:36
